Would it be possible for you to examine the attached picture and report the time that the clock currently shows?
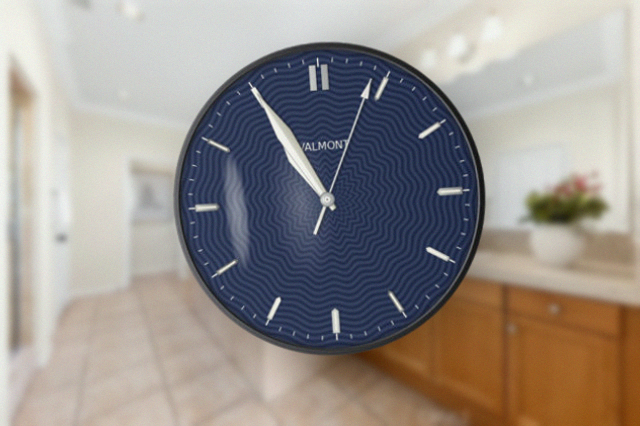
10:55:04
